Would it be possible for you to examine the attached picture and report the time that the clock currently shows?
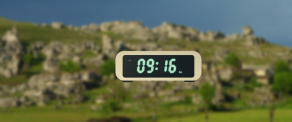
9:16
